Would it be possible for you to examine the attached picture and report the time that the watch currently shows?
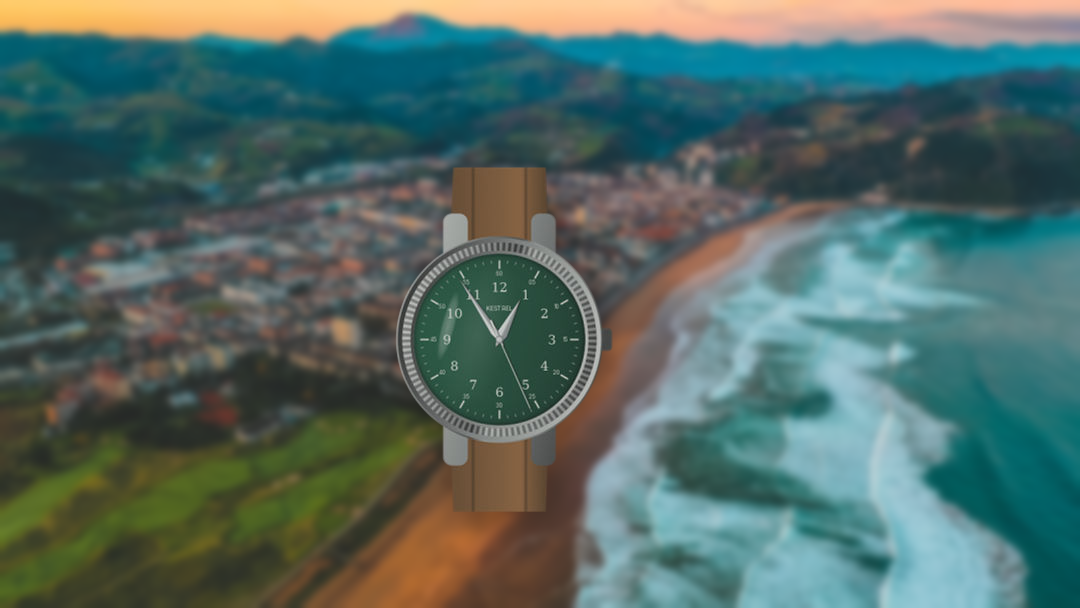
12:54:26
